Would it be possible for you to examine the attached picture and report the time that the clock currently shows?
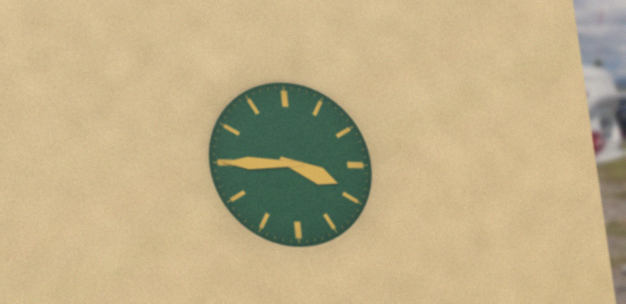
3:45
